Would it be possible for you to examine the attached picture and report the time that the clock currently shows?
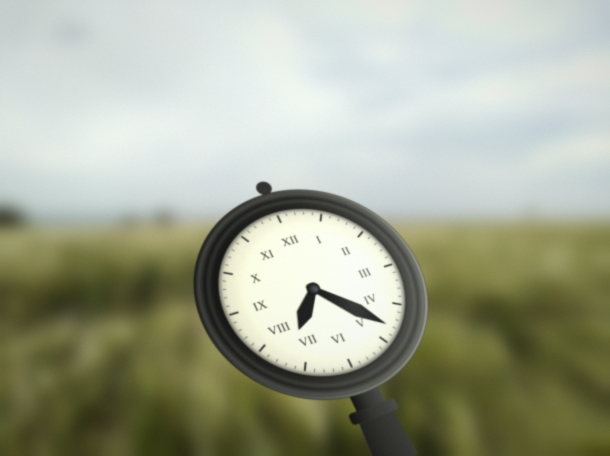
7:23
